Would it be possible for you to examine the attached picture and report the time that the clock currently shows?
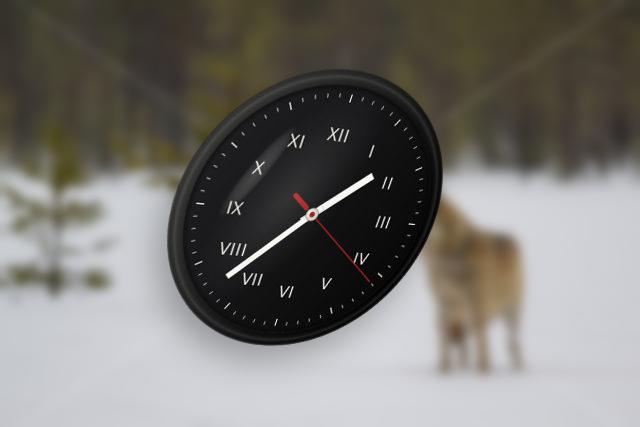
1:37:21
